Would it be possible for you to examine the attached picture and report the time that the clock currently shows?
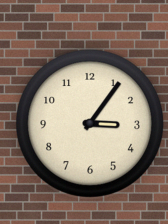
3:06
